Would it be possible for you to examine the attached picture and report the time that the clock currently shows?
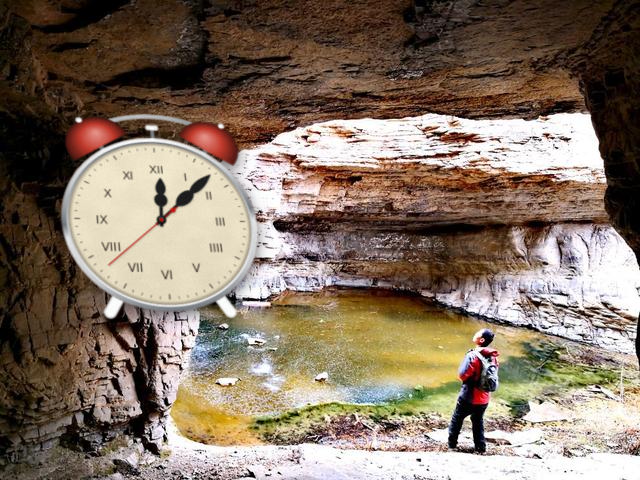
12:07:38
